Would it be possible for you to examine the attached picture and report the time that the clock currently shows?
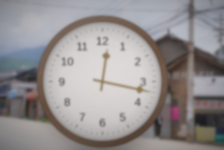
12:17
